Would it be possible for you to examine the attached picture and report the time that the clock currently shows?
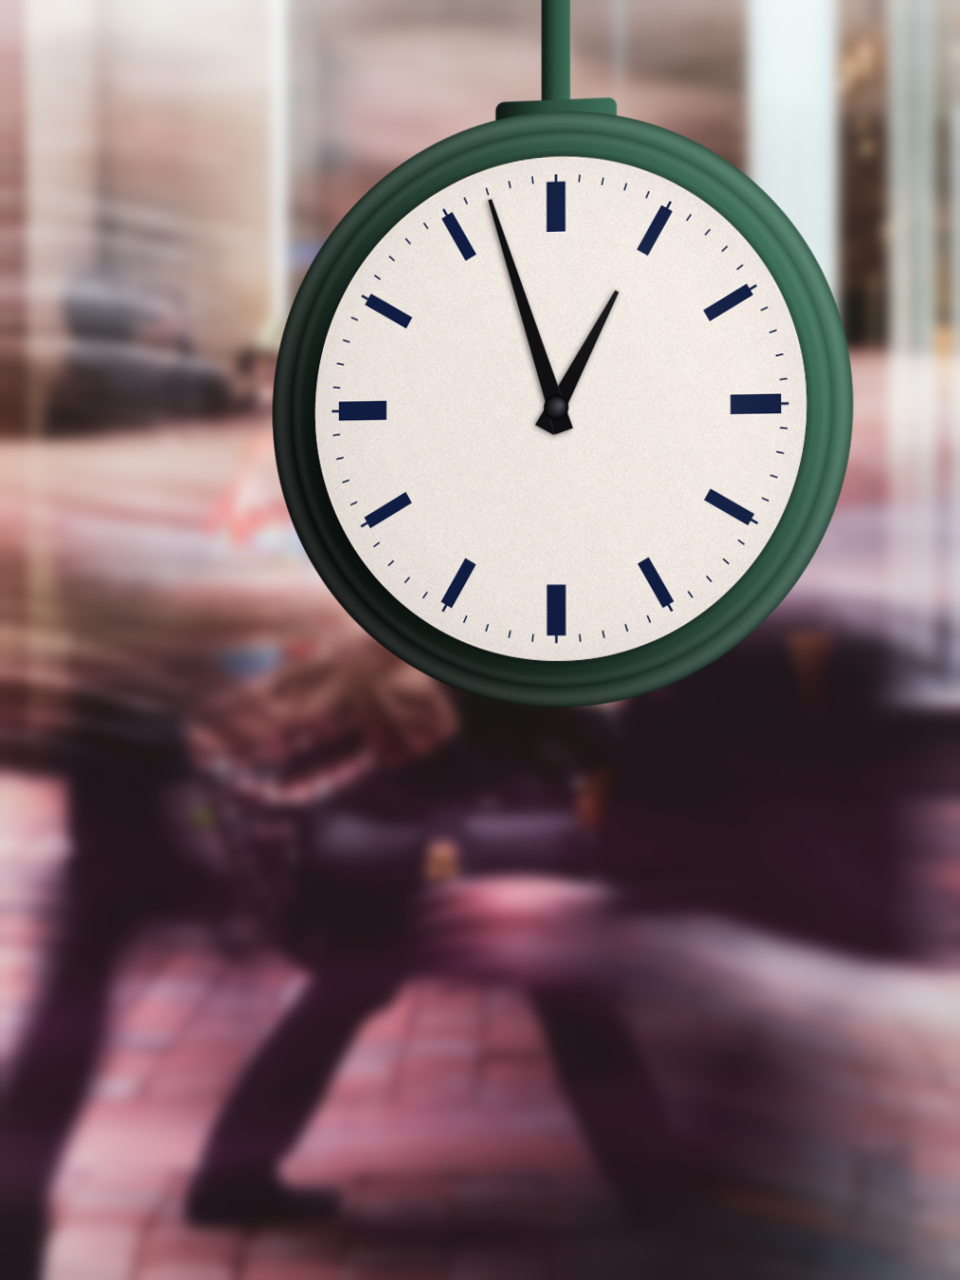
12:57
